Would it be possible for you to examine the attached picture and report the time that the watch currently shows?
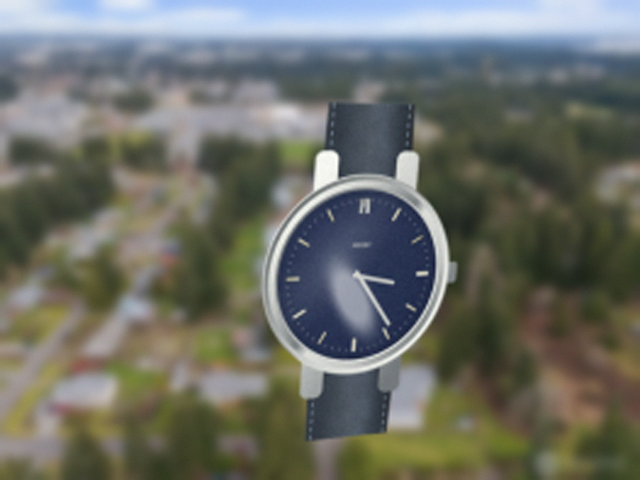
3:24
